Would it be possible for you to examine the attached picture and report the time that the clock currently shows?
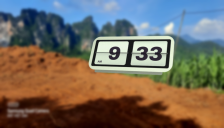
9:33
